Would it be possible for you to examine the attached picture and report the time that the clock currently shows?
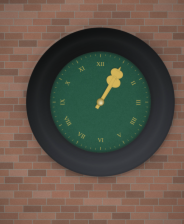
1:05
